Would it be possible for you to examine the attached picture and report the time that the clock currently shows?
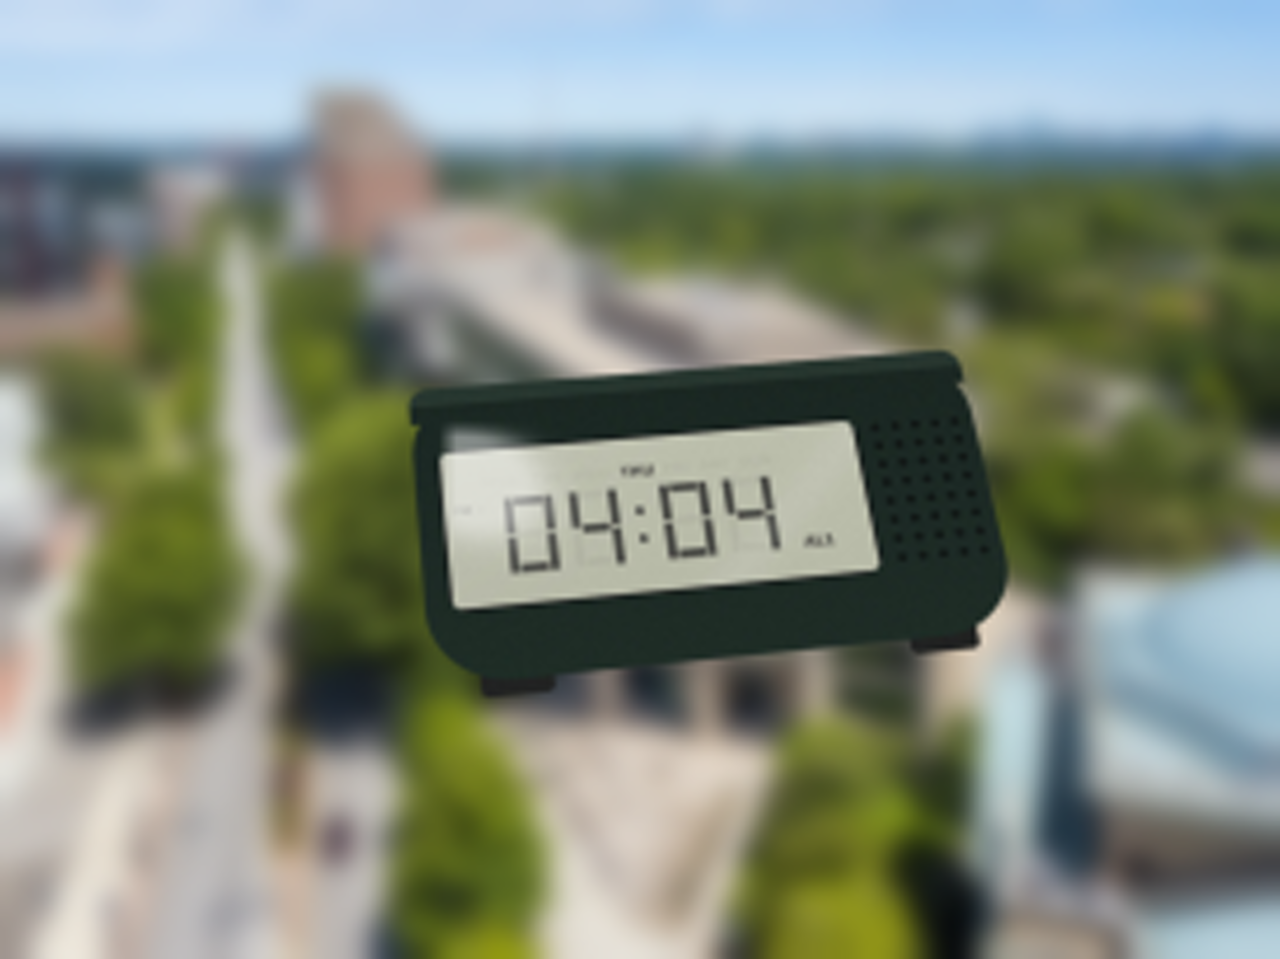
4:04
